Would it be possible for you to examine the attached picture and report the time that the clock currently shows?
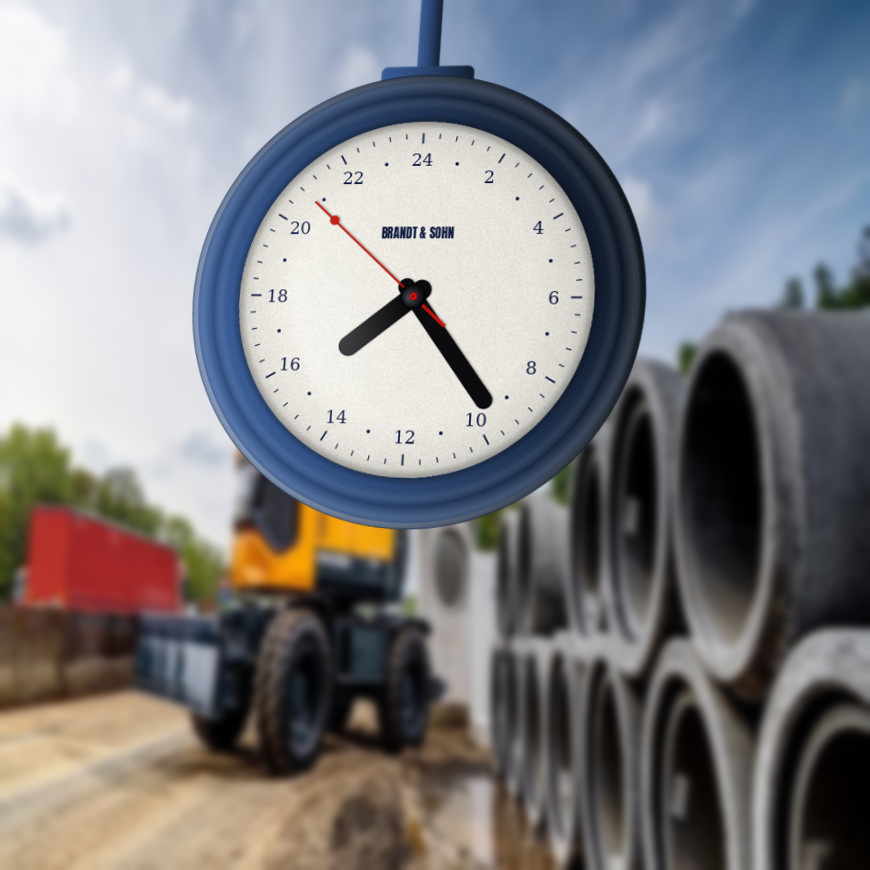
15:23:52
